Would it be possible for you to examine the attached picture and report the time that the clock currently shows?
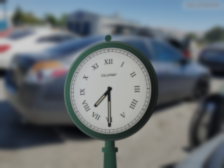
7:30
